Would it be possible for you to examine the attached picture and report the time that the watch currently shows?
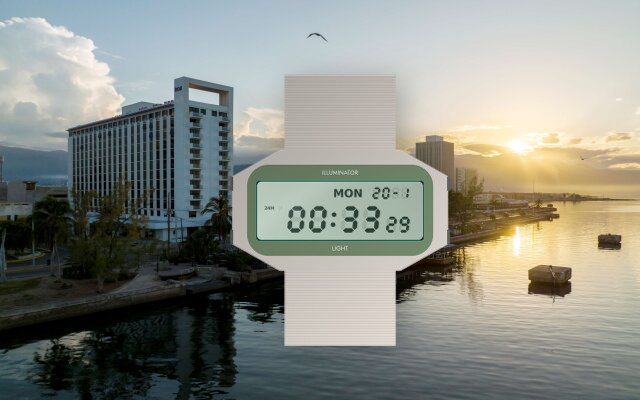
0:33:29
